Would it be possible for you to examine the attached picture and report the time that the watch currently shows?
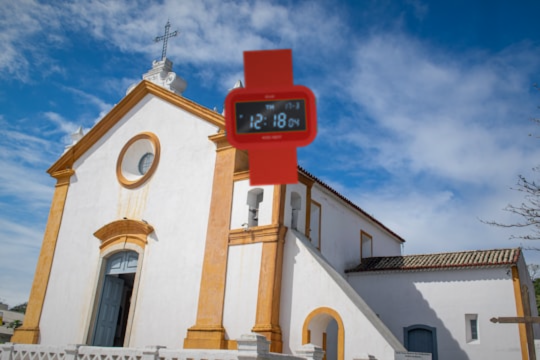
12:18
